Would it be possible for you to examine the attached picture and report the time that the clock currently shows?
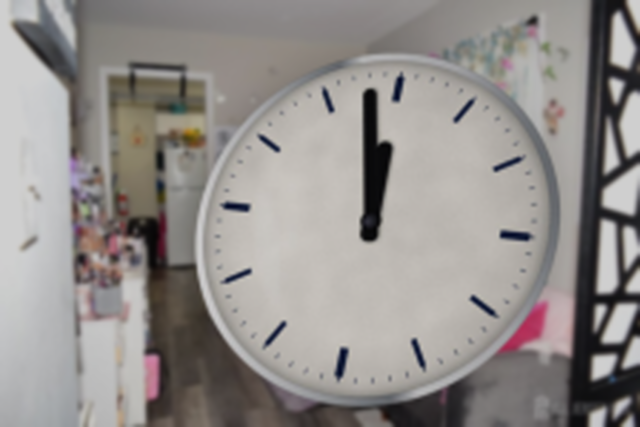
11:58
